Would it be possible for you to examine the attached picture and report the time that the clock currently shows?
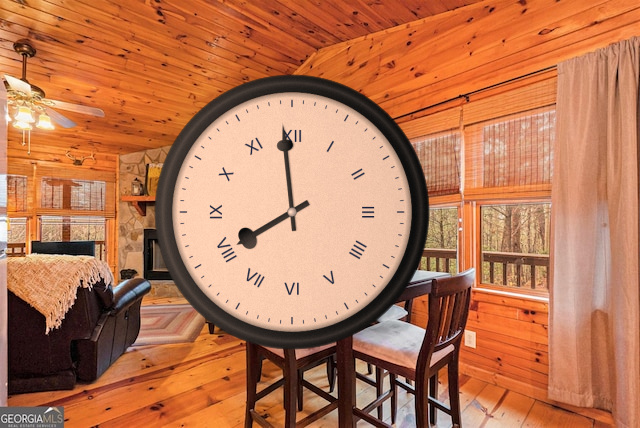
7:59
